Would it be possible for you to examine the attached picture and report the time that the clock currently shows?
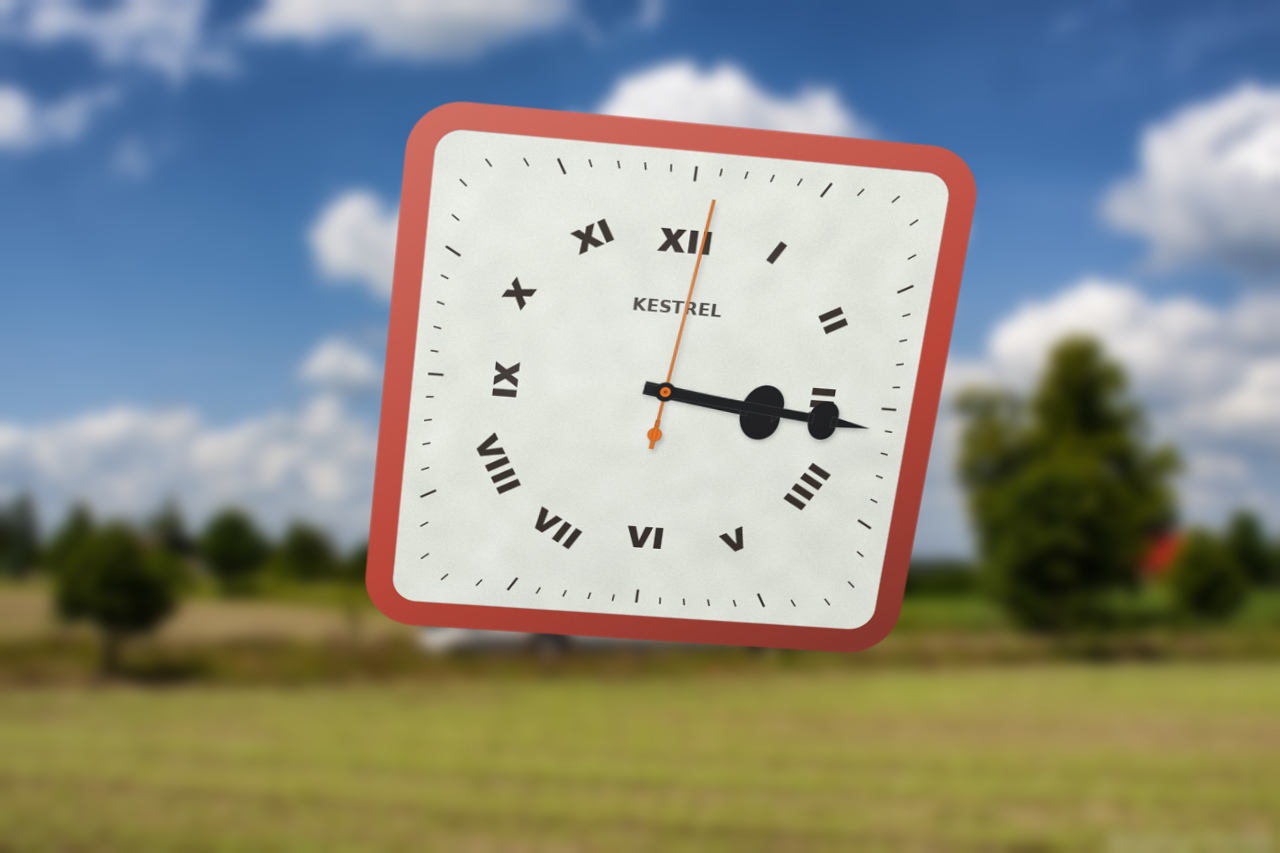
3:16:01
